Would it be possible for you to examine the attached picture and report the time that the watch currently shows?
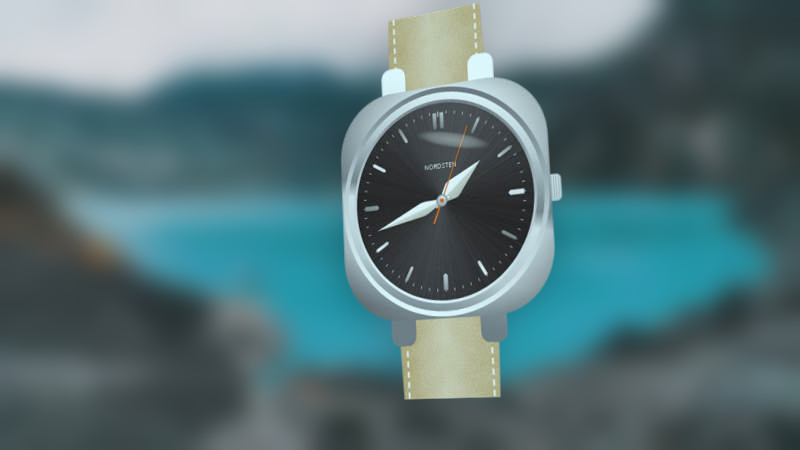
1:42:04
